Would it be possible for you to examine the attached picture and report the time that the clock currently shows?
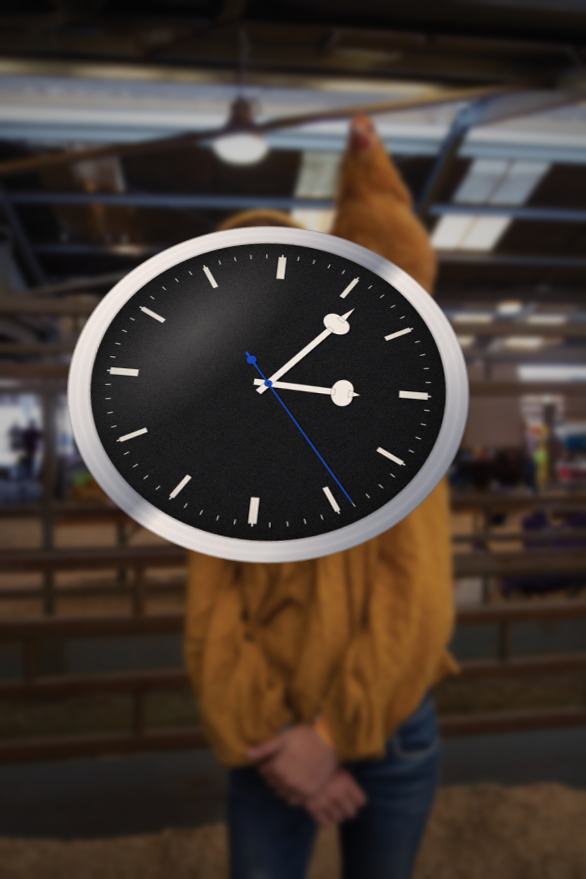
3:06:24
